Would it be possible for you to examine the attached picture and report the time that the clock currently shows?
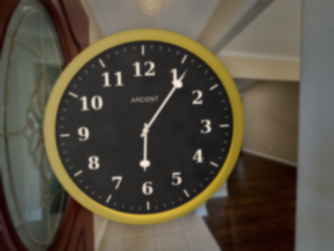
6:06
